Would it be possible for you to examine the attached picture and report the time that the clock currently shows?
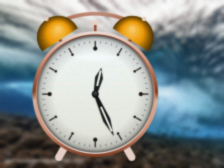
12:26
